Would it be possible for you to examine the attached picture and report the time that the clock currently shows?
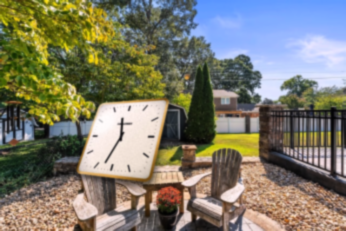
11:33
